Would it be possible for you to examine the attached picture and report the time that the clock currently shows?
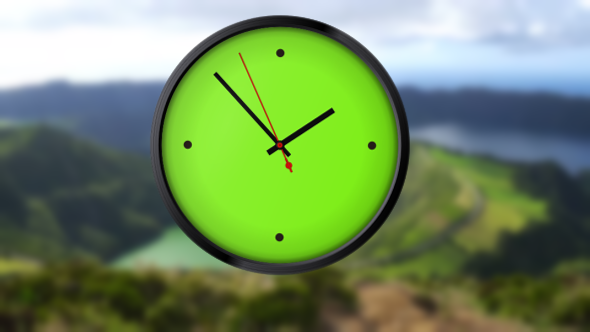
1:52:56
